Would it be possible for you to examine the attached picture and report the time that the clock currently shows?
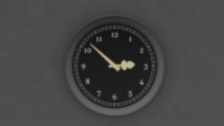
2:52
